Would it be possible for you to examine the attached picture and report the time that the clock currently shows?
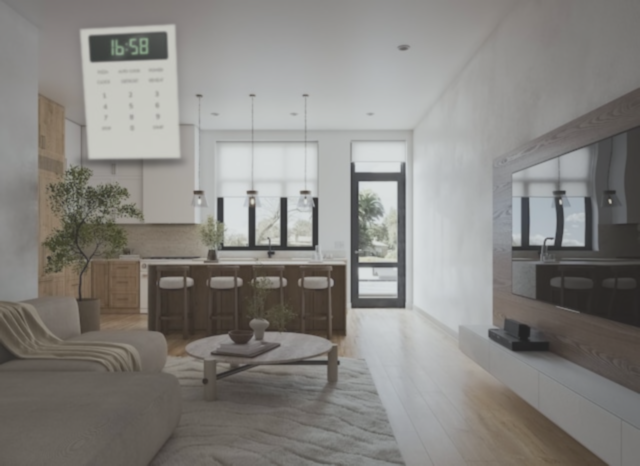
16:58
